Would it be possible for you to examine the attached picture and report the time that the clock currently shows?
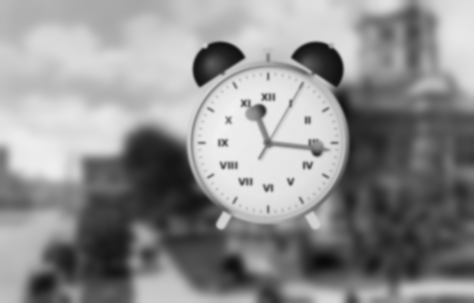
11:16:05
